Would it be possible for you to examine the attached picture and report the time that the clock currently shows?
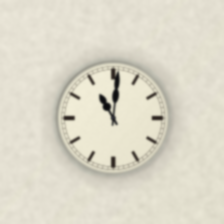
11:01
